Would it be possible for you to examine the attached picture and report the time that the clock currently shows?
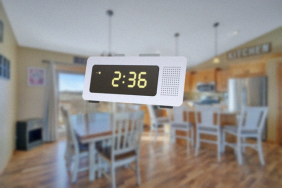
2:36
